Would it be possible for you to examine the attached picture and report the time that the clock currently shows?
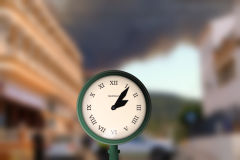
2:06
